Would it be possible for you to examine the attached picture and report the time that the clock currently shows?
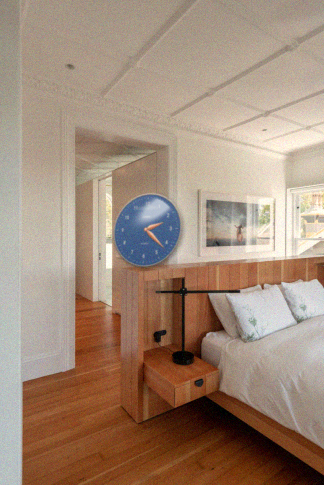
2:22
